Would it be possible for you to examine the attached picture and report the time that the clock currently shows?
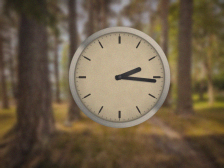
2:16
